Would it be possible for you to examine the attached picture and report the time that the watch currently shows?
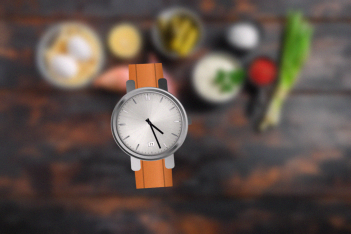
4:27
